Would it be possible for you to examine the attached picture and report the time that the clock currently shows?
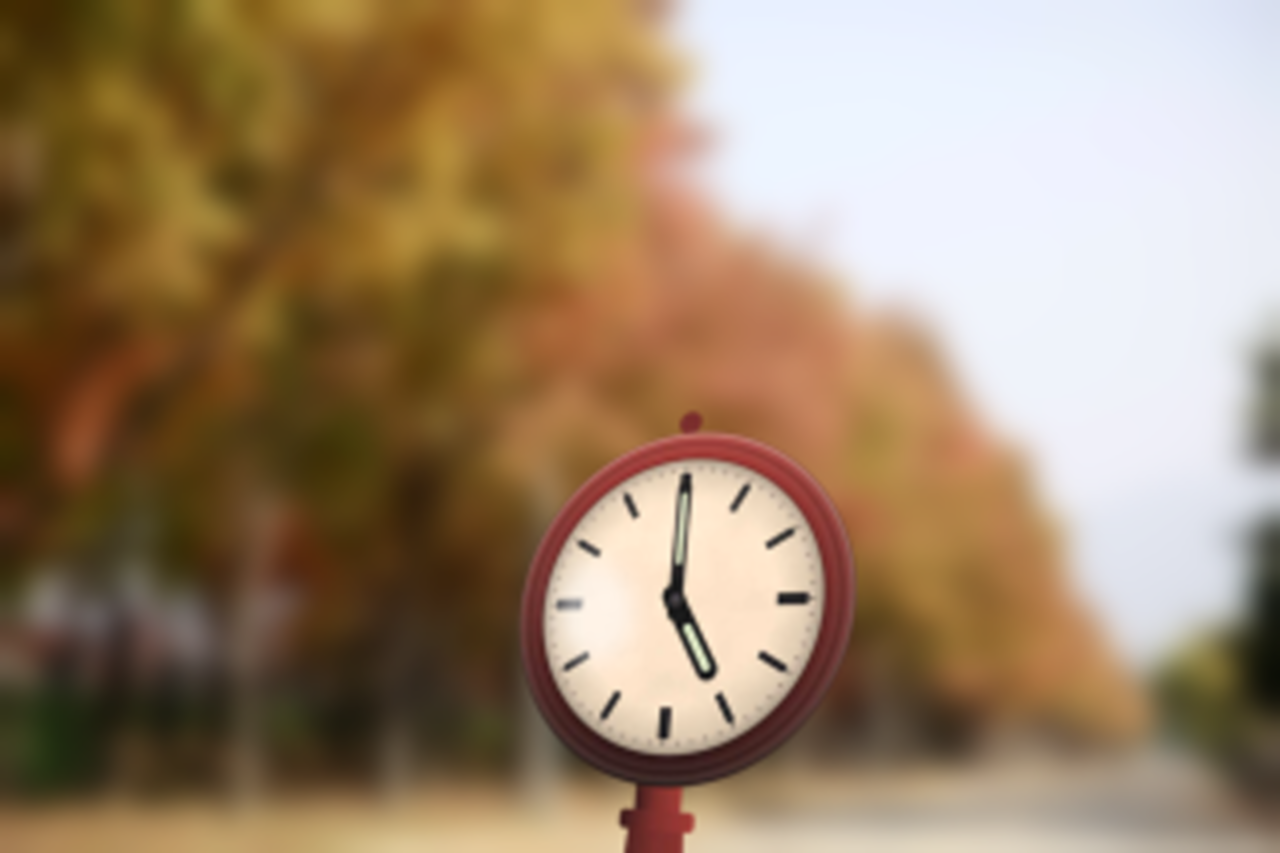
5:00
